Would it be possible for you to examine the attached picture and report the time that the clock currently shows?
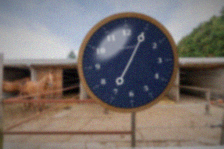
7:05
